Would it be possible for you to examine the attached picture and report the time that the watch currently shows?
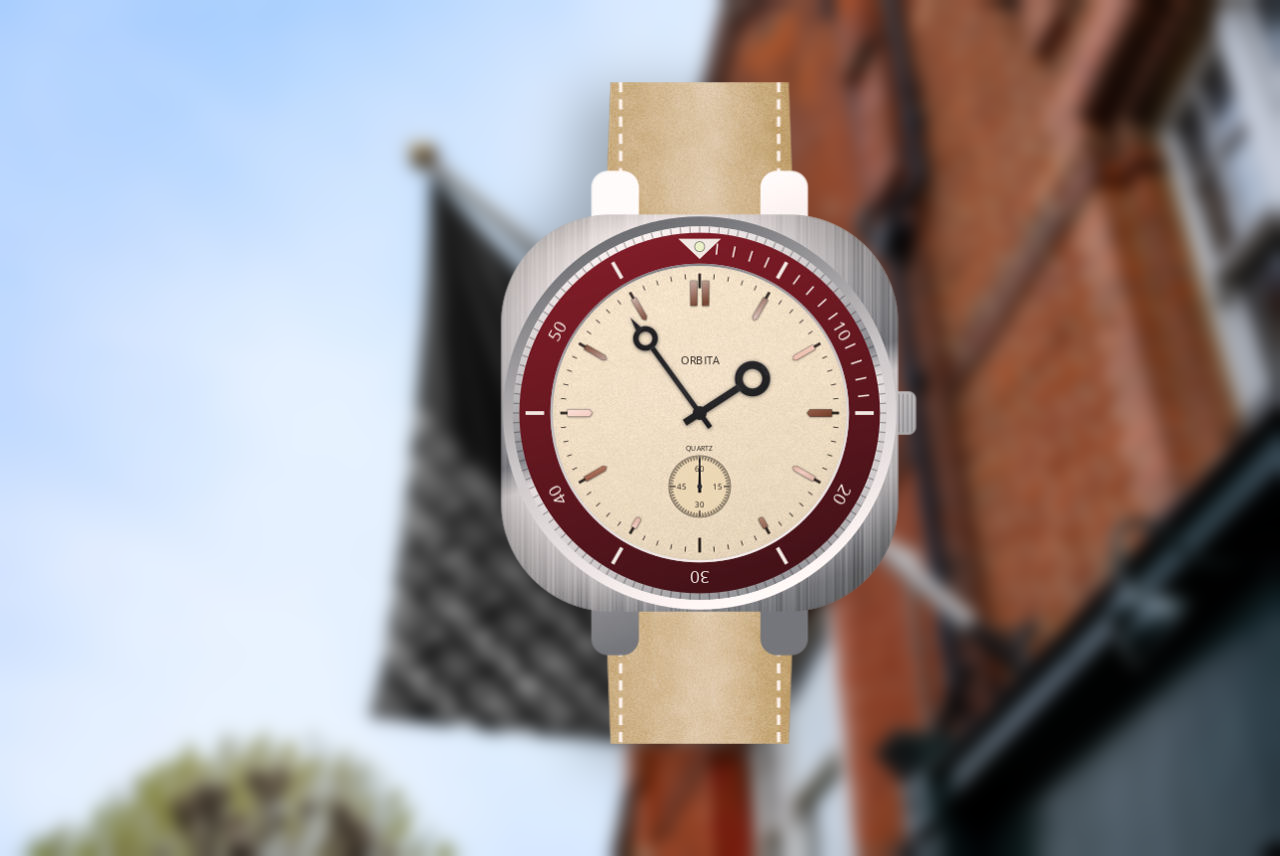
1:54
